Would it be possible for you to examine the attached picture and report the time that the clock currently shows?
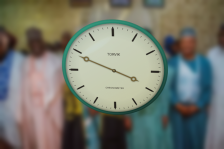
3:49
